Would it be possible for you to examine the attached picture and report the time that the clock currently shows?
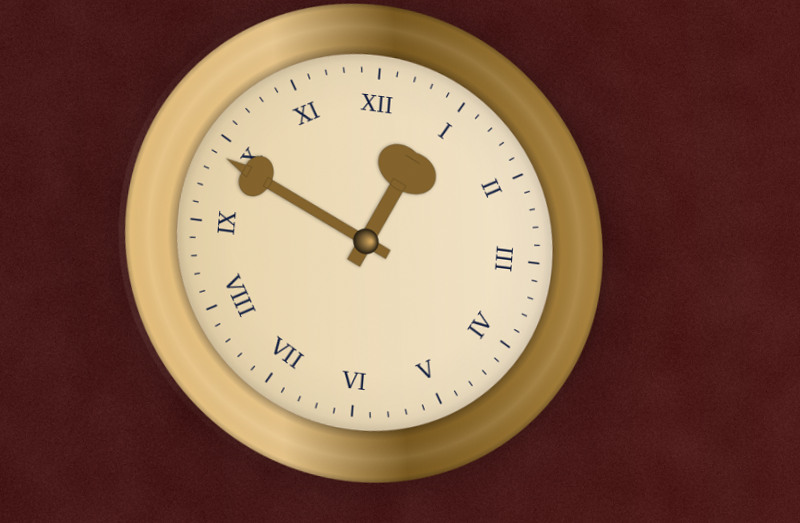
12:49
